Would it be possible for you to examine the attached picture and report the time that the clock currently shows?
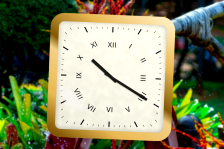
10:20
